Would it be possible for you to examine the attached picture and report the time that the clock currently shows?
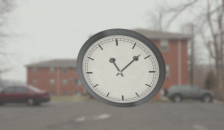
11:08
